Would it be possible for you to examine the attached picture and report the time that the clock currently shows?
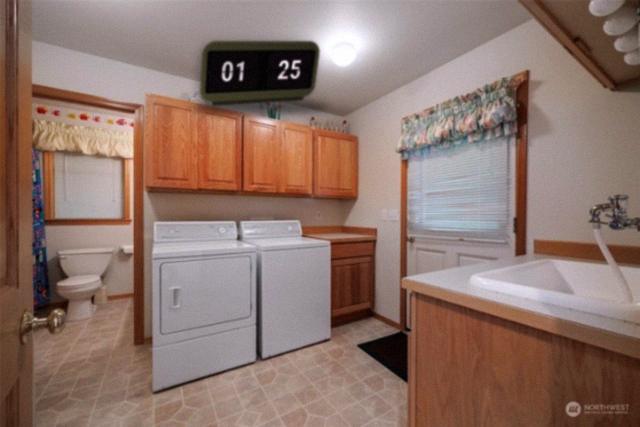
1:25
